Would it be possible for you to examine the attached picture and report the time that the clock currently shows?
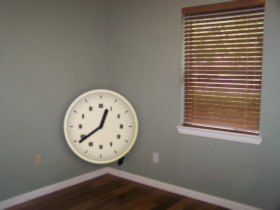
12:39
